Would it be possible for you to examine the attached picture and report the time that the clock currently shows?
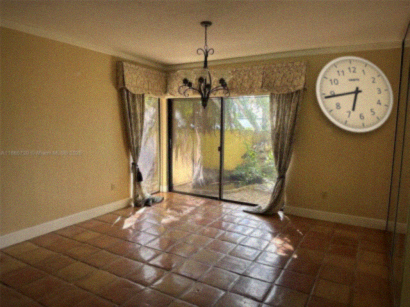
6:44
